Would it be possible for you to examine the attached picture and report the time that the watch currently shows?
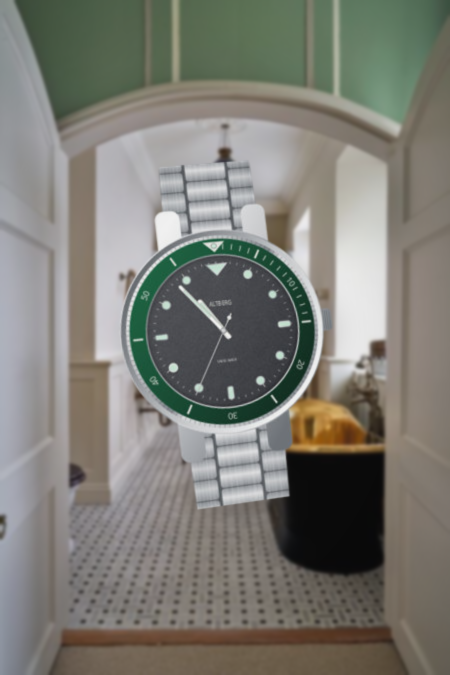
10:53:35
